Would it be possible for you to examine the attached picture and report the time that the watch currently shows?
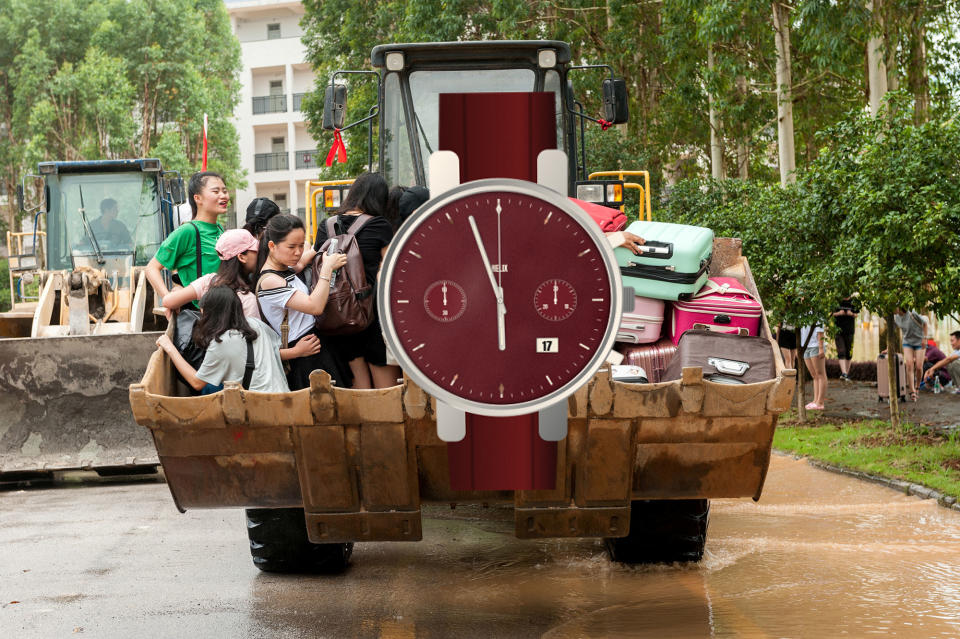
5:57
